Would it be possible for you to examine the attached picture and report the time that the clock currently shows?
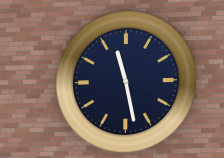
11:28
